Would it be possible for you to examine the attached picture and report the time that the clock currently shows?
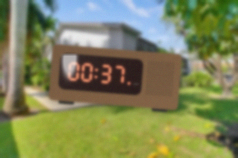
0:37
